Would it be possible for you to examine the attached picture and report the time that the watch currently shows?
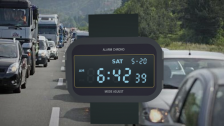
6:42:39
